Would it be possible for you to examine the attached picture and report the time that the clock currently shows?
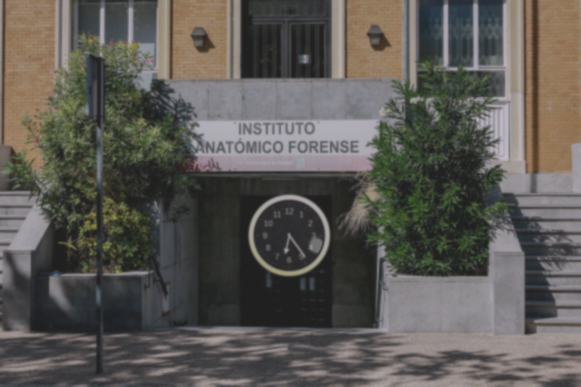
6:24
